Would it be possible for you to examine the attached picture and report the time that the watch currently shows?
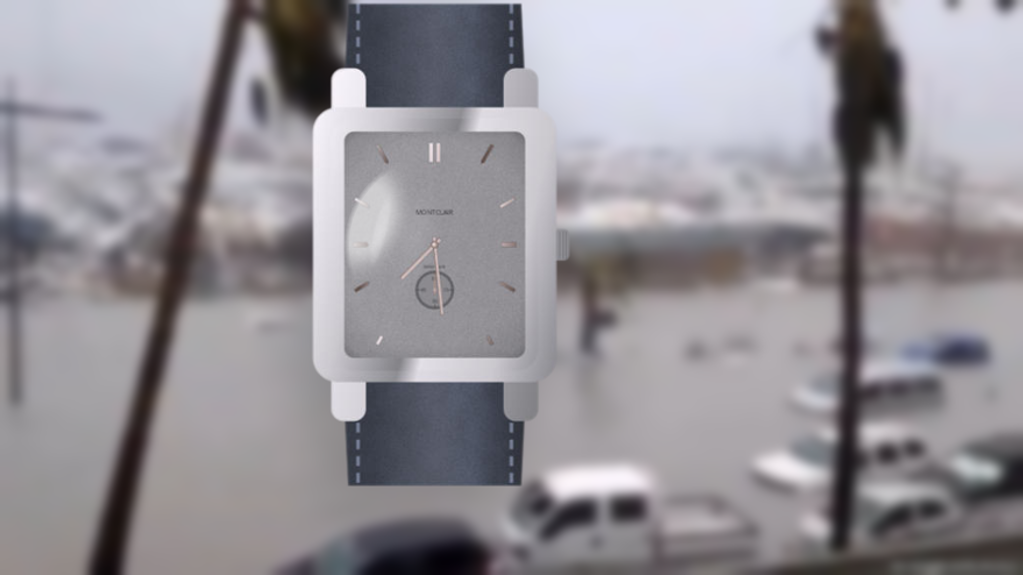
7:29
